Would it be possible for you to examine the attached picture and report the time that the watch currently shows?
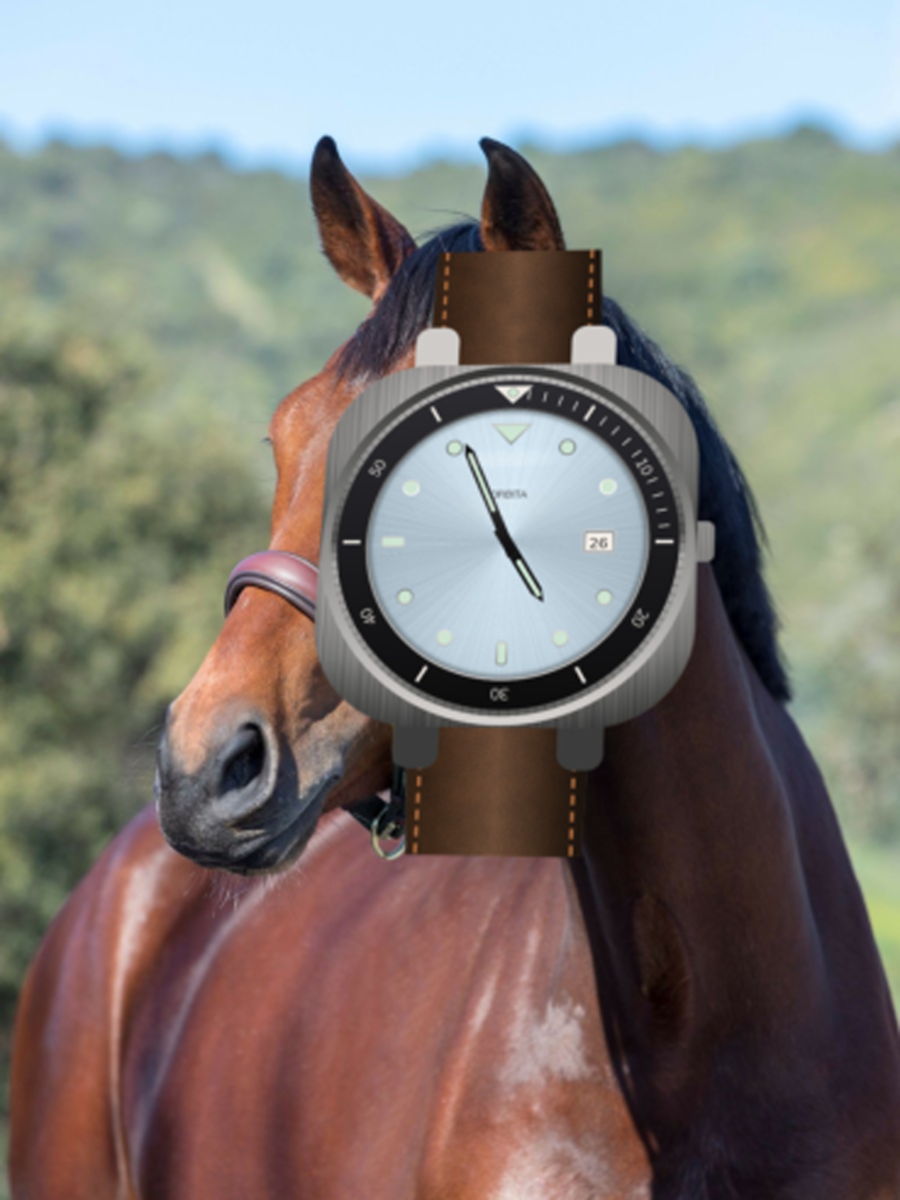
4:56
